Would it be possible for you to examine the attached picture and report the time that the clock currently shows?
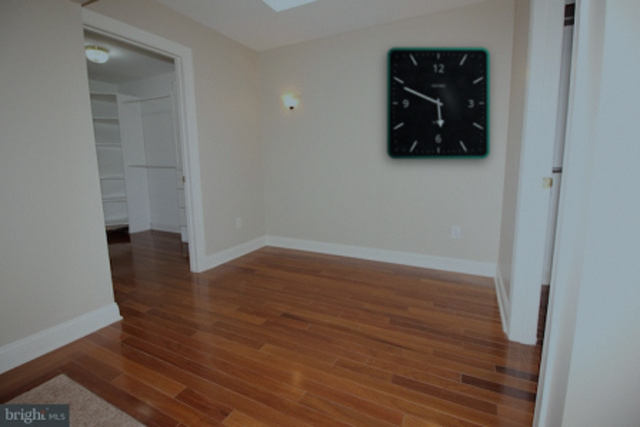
5:49
